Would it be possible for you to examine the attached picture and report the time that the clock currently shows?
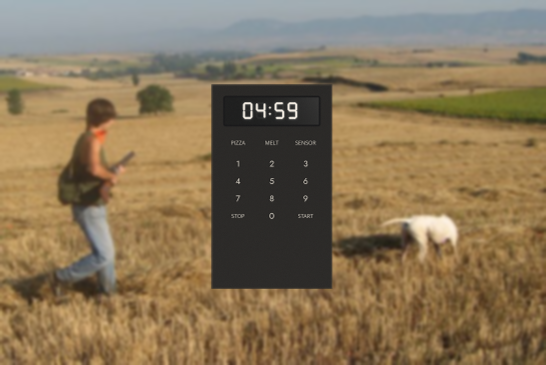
4:59
